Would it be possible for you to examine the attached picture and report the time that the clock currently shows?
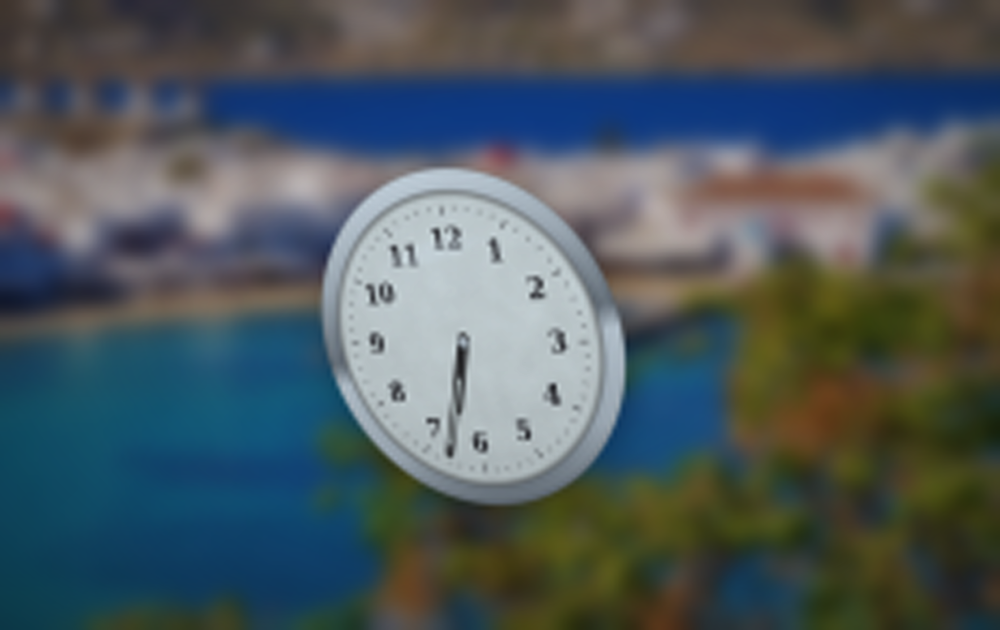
6:33
